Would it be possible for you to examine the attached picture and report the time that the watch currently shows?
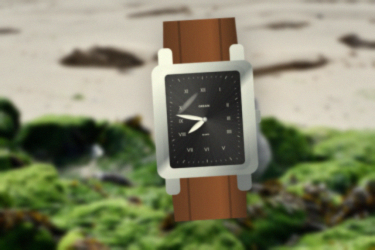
7:47
